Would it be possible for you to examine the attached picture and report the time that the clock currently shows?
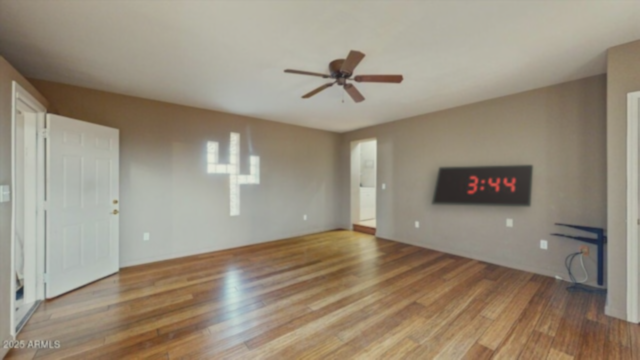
3:44
